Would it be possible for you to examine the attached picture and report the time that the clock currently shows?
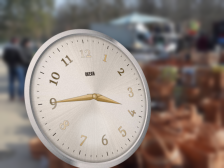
3:45
